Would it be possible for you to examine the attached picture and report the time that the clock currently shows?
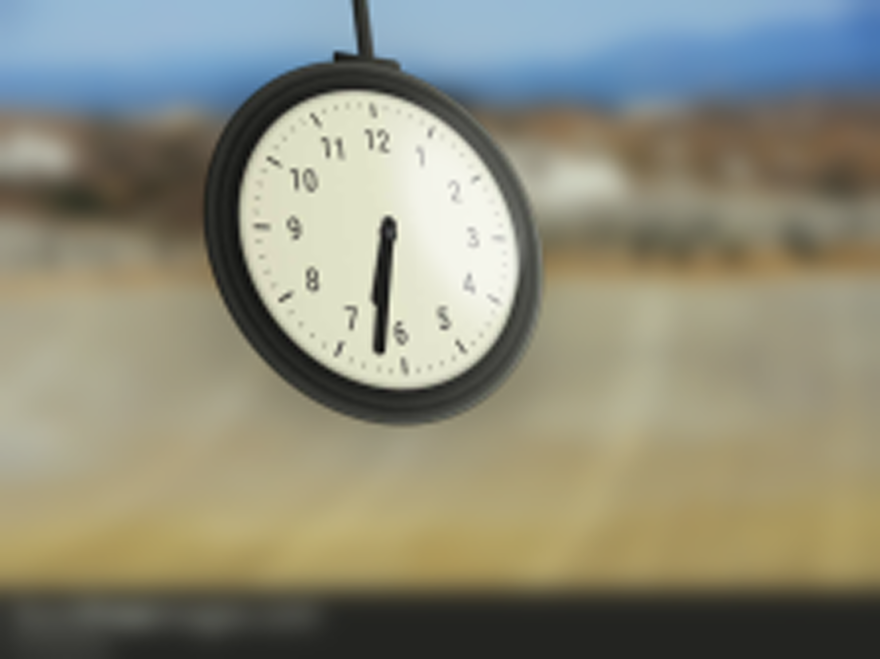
6:32
